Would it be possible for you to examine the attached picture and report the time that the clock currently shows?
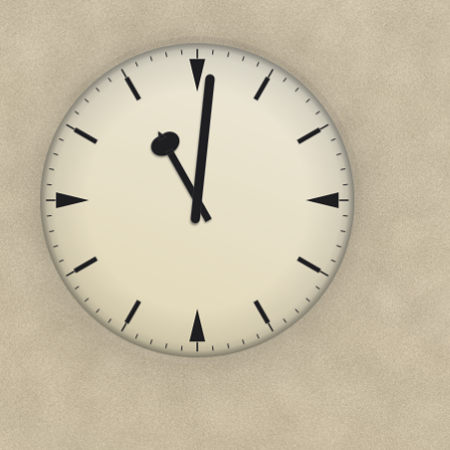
11:01
